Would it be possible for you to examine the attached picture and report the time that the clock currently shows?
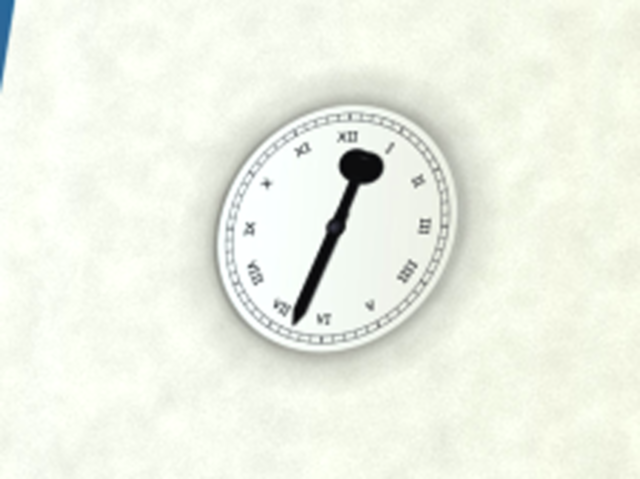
12:33
